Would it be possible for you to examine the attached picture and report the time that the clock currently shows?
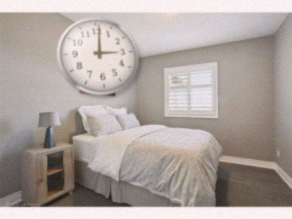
3:01
